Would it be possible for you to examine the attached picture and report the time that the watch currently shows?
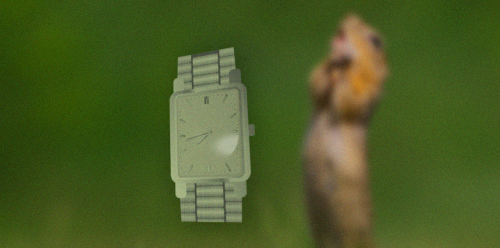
7:43
